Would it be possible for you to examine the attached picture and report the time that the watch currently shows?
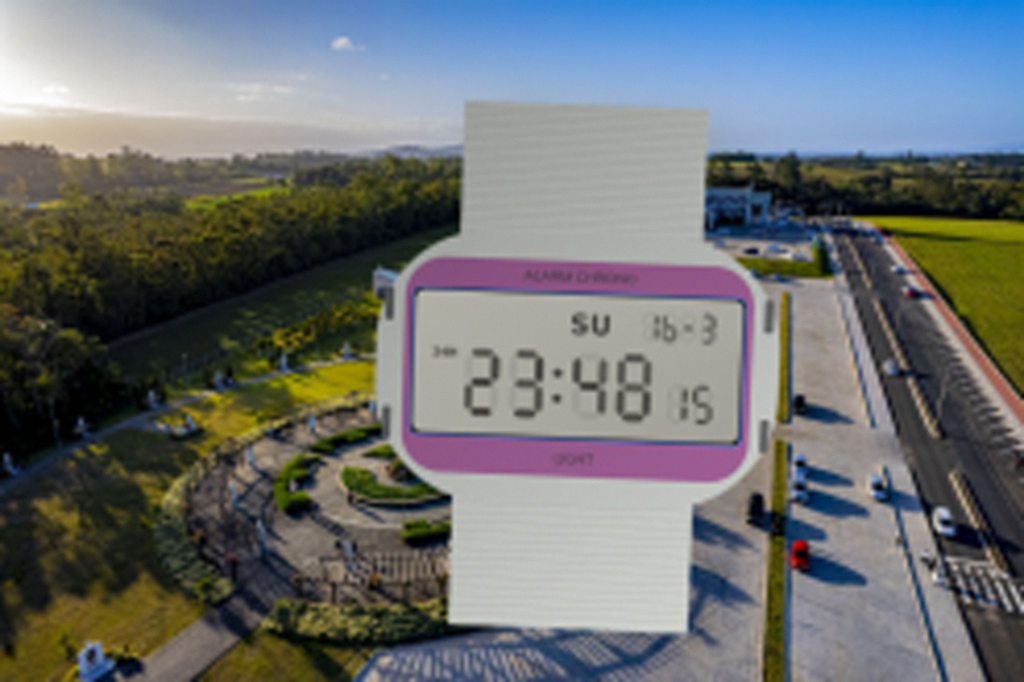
23:48:15
